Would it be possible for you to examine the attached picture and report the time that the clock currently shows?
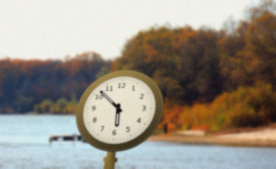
5:52
